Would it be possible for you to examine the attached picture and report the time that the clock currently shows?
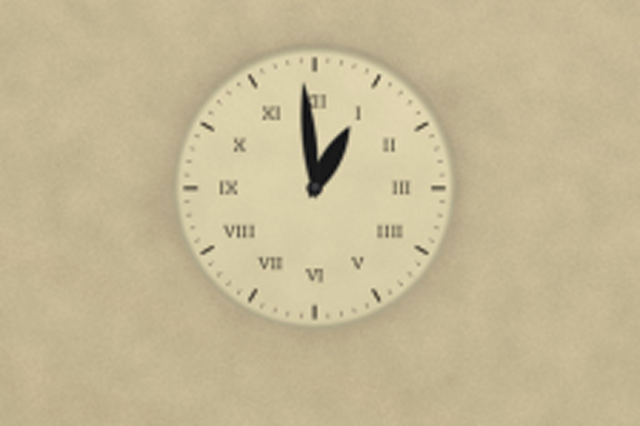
12:59
